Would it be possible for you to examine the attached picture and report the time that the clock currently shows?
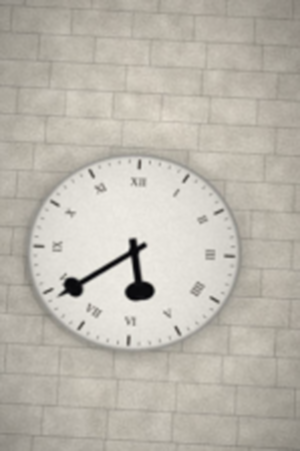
5:39
